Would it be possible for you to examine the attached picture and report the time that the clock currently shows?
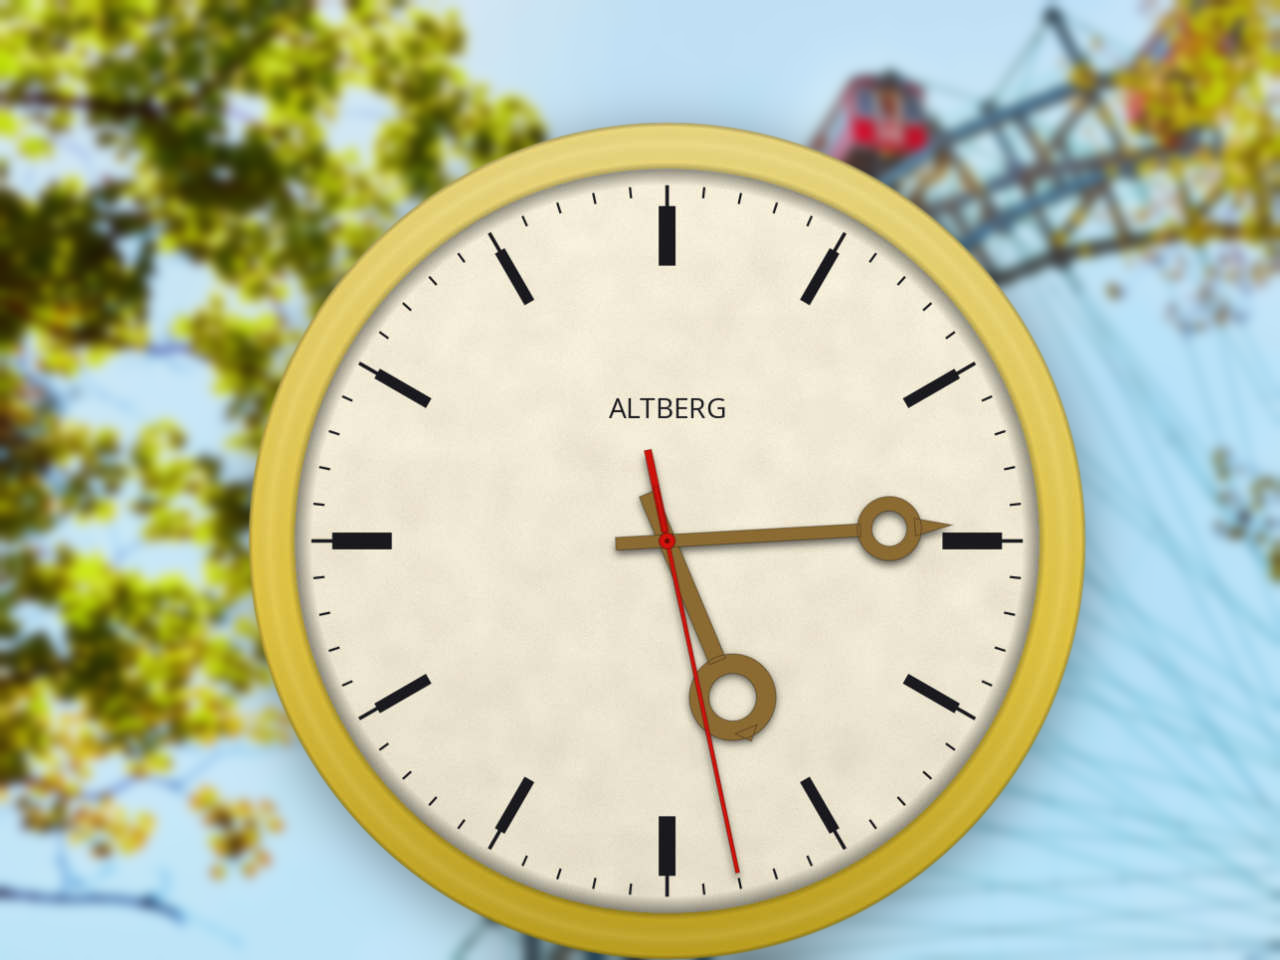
5:14:28
